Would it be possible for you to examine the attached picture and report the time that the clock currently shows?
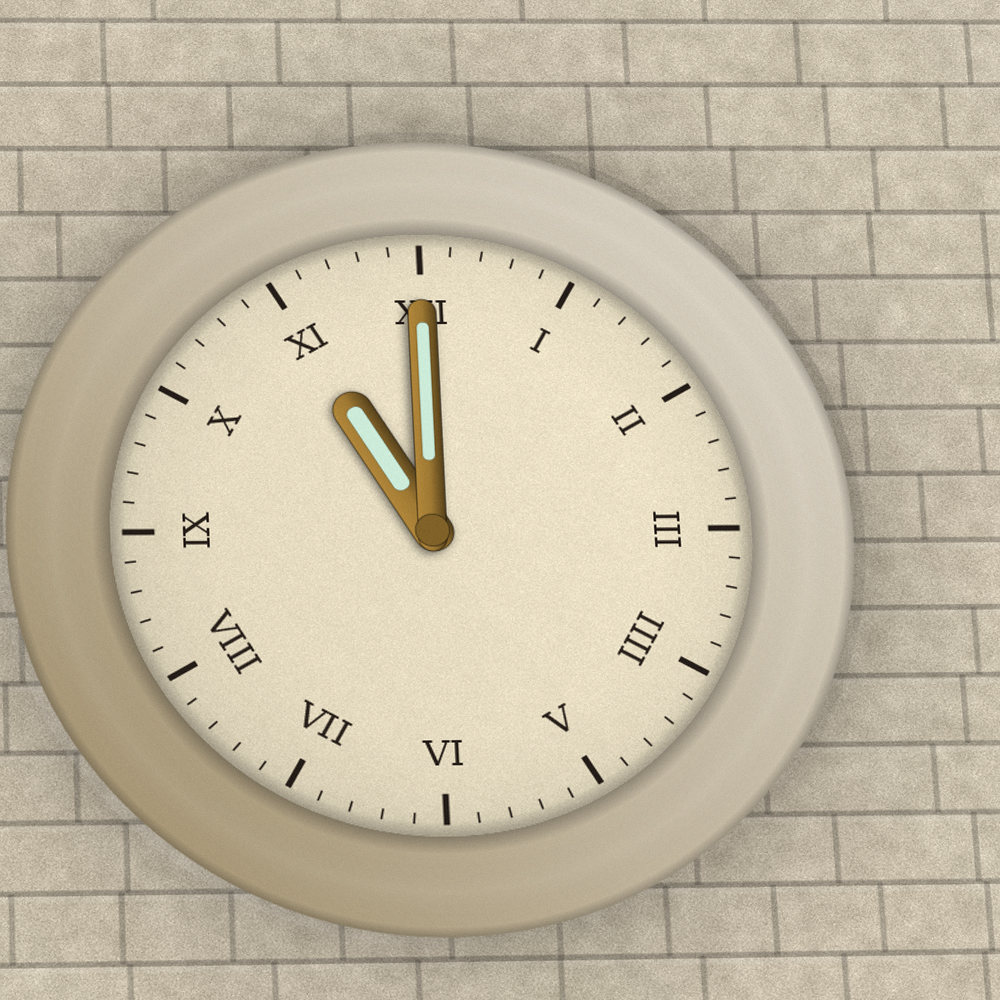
11:00
